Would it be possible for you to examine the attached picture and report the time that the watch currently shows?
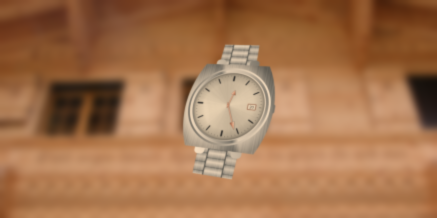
12:26
